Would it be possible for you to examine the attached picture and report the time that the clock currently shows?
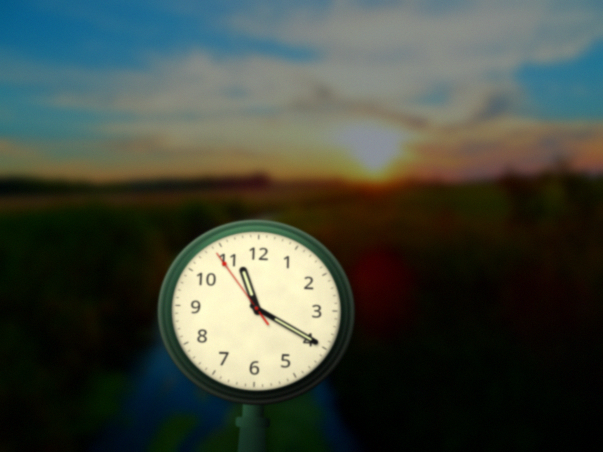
11:19:54
